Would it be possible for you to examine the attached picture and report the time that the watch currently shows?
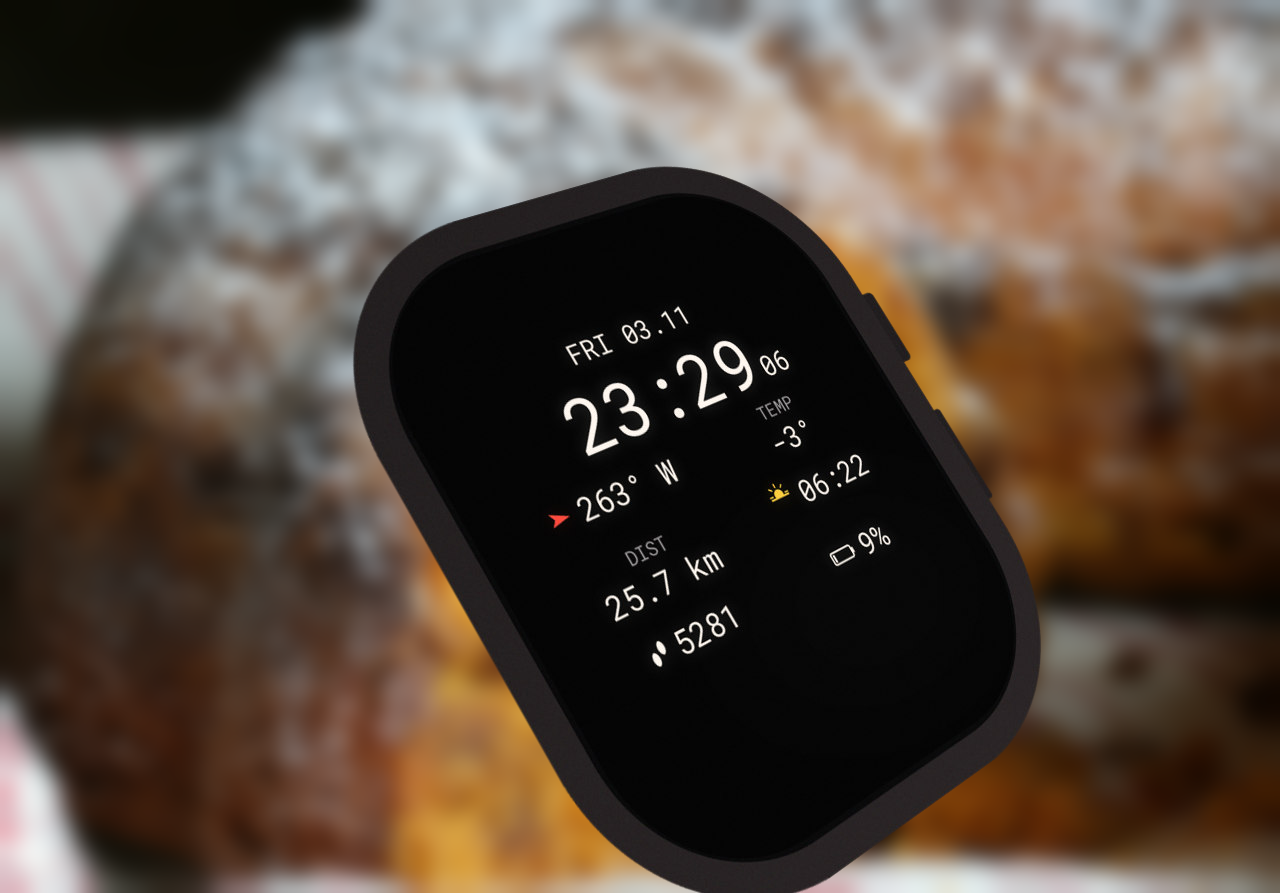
23:29:06
